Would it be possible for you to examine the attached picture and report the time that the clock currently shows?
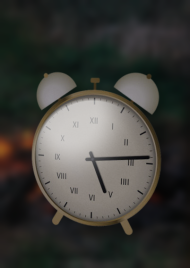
5:14
